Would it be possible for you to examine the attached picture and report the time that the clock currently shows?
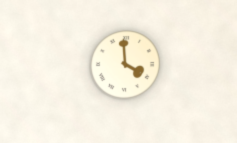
3:59
